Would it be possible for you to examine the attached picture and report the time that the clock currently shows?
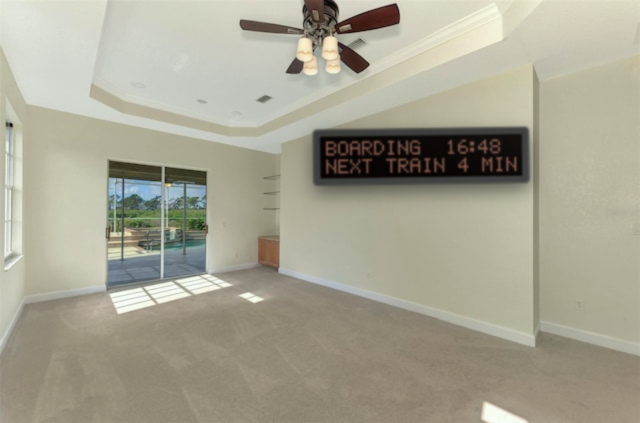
16:48
